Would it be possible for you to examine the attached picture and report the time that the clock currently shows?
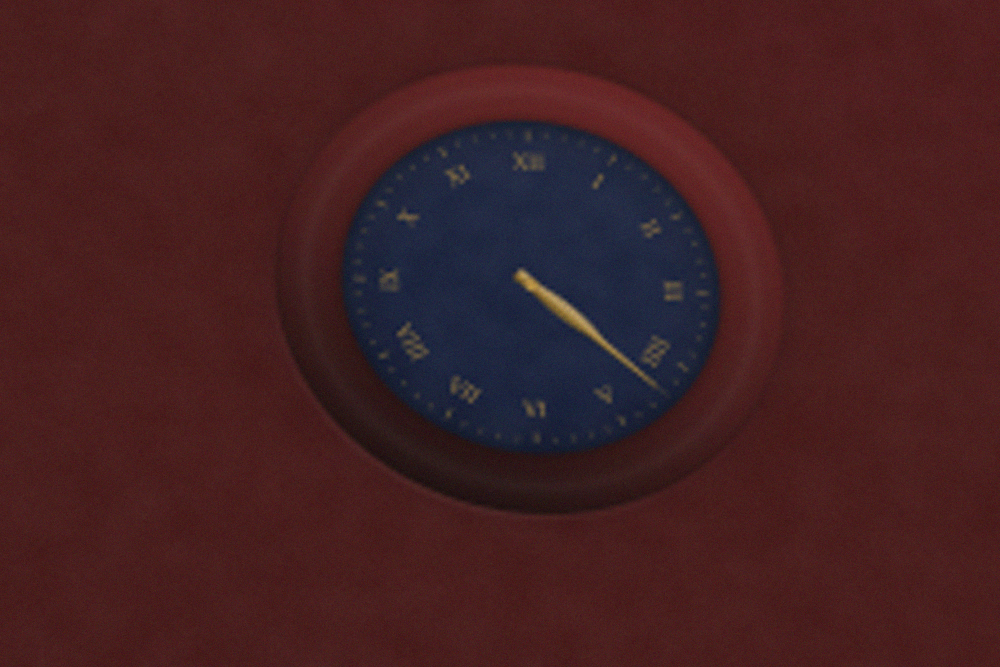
4:22
